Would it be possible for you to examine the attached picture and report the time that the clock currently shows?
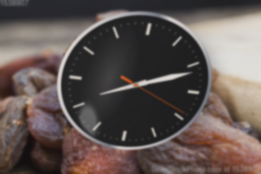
8:11:19
